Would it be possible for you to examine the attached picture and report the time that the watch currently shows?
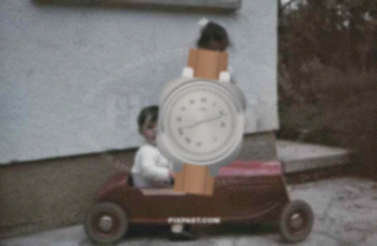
8:11
